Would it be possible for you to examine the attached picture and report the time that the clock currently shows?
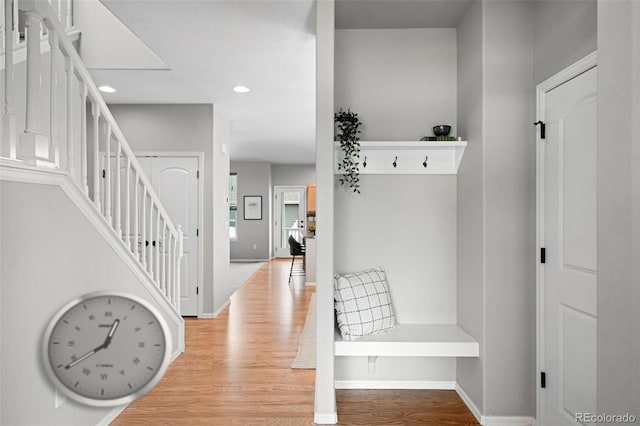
12:39
